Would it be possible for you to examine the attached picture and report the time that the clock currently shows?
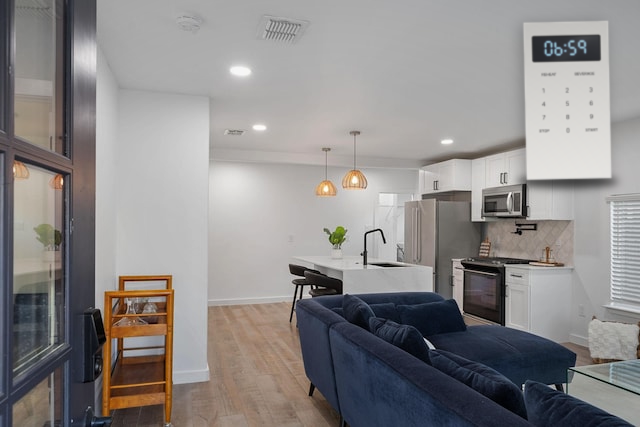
6:59
